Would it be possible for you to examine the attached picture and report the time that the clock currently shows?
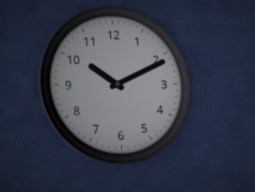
10:11
